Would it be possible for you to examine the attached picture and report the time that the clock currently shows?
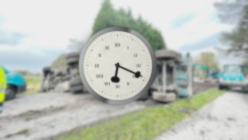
6:19
